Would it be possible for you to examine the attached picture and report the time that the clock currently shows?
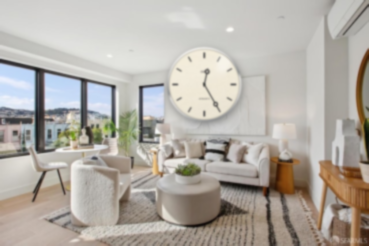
12:25
